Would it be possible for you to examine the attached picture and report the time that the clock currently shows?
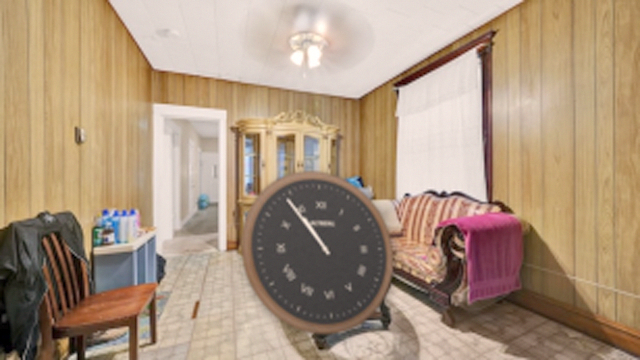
10:54
